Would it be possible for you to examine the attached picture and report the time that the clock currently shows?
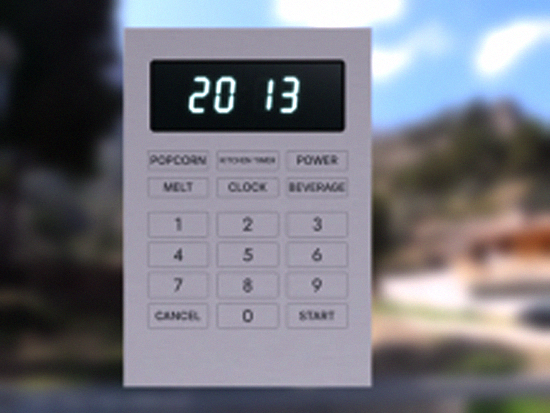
20:13
